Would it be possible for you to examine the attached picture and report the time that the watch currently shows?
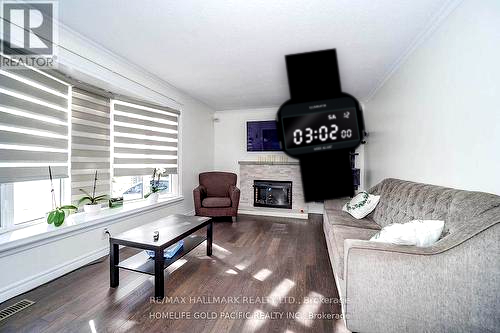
3:02
